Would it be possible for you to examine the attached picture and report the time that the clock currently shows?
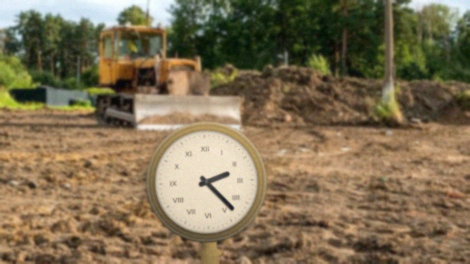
2:23
